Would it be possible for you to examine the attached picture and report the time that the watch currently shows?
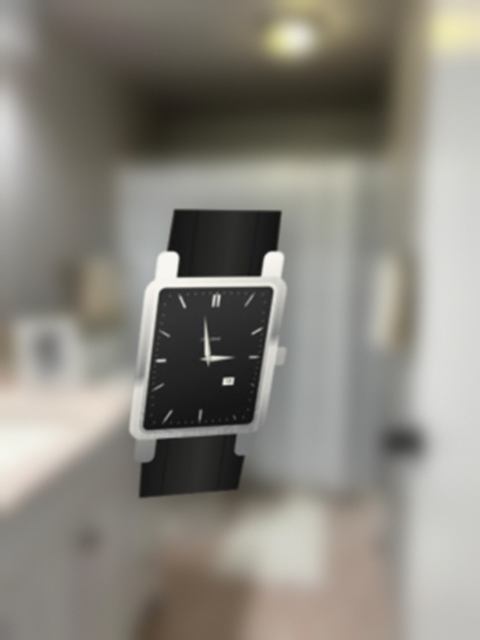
2:58
